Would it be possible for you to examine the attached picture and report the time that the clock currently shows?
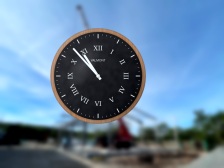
10:53
